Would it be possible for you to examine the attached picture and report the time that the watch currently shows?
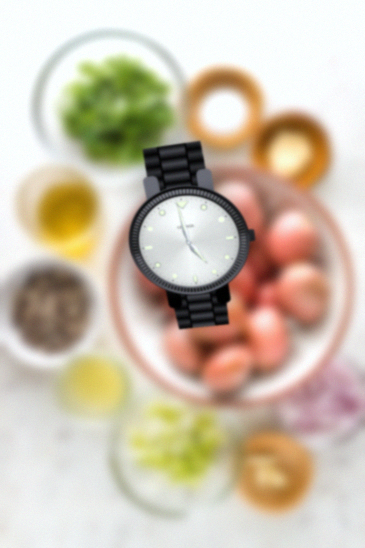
4:59
